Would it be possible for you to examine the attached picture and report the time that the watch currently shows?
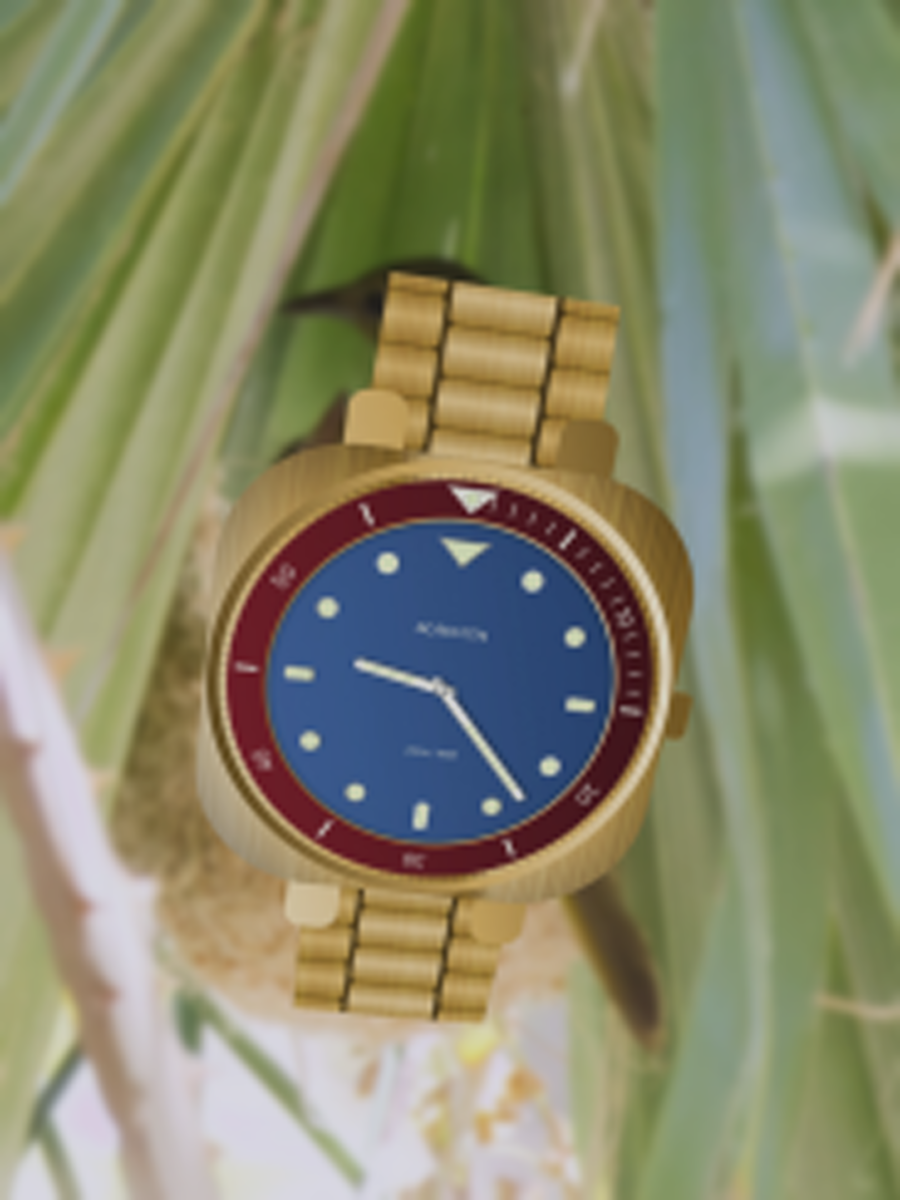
9:23
